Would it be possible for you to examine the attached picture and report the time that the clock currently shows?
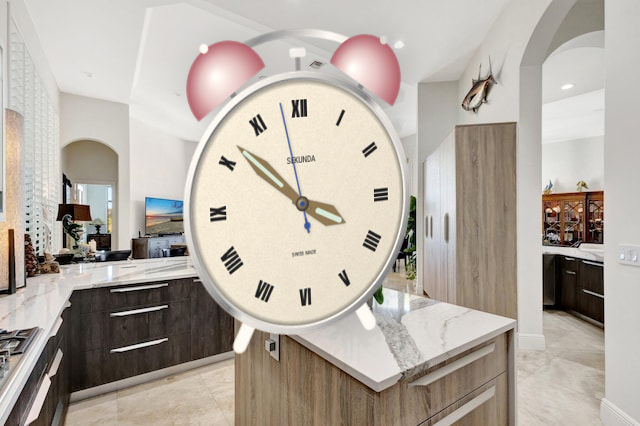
3:51:58
